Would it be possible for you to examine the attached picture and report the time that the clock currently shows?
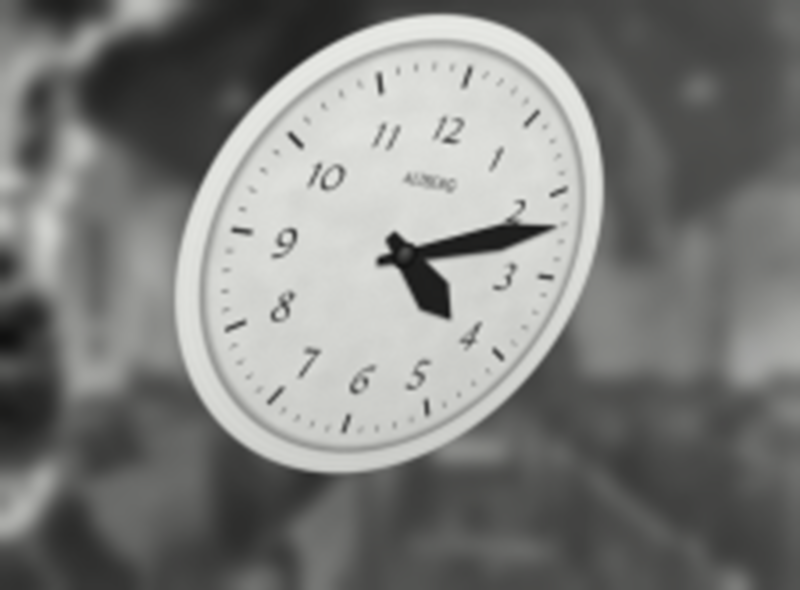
4:12
